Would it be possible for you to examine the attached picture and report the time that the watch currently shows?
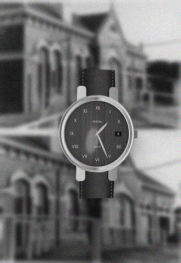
1:26
